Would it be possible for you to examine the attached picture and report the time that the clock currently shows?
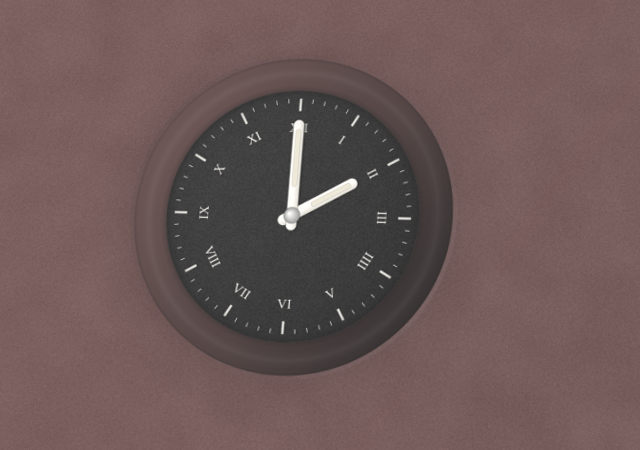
2:00
